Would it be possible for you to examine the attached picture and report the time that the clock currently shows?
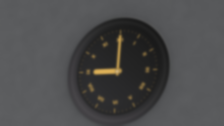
9:00
